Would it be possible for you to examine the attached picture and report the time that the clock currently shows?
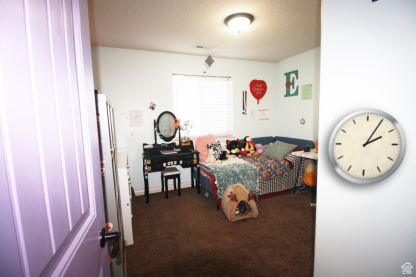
2:05
